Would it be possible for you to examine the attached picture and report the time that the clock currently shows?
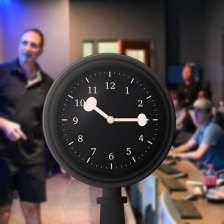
10:15
